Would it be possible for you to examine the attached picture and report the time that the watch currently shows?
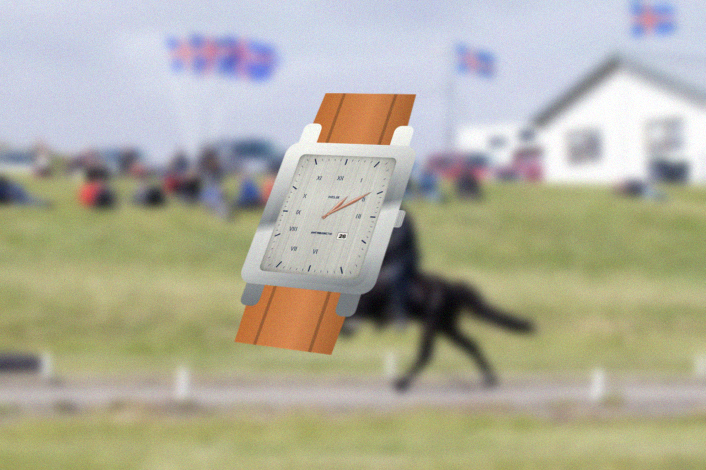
1:09
